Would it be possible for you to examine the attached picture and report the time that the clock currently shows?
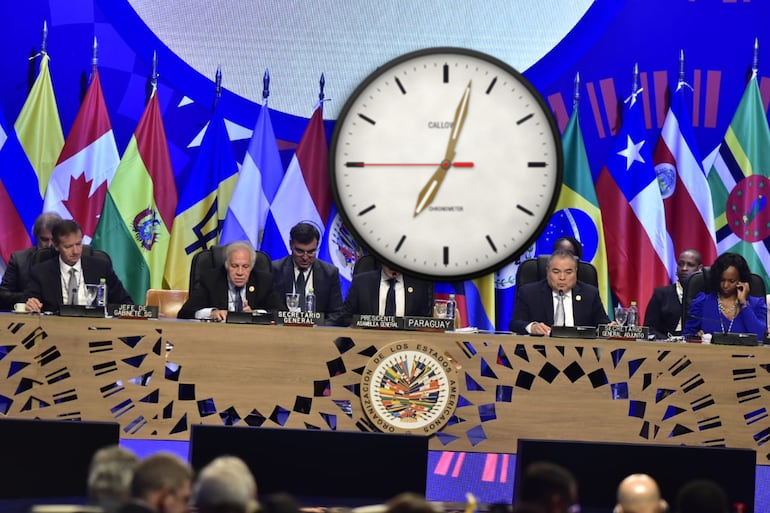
7:02:45
